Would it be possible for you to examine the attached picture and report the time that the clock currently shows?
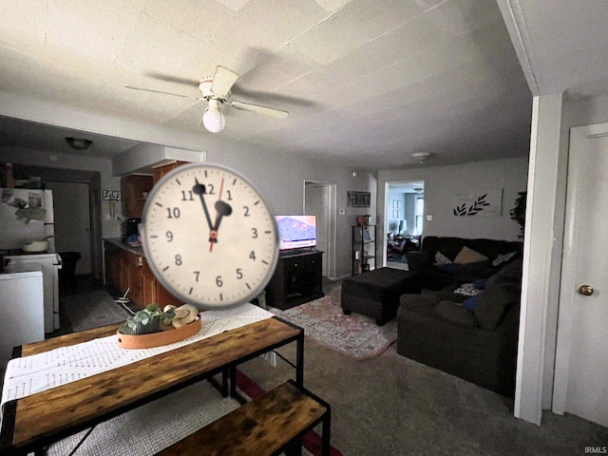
12:58:03
